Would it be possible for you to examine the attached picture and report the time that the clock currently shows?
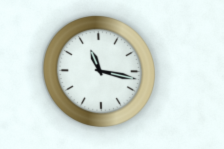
11:17
